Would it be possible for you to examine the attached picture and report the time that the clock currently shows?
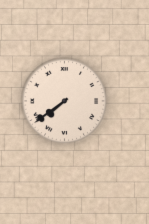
7:39
